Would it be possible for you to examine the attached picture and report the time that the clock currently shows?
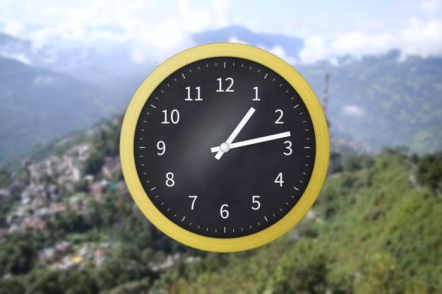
1:13
